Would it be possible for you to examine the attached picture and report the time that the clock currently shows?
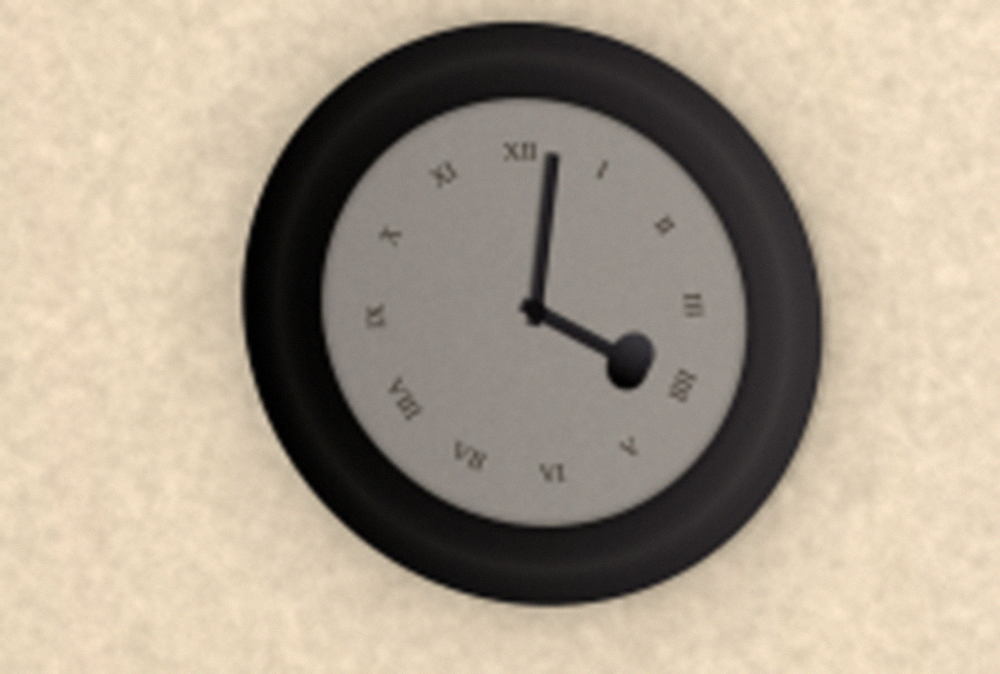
4:02
